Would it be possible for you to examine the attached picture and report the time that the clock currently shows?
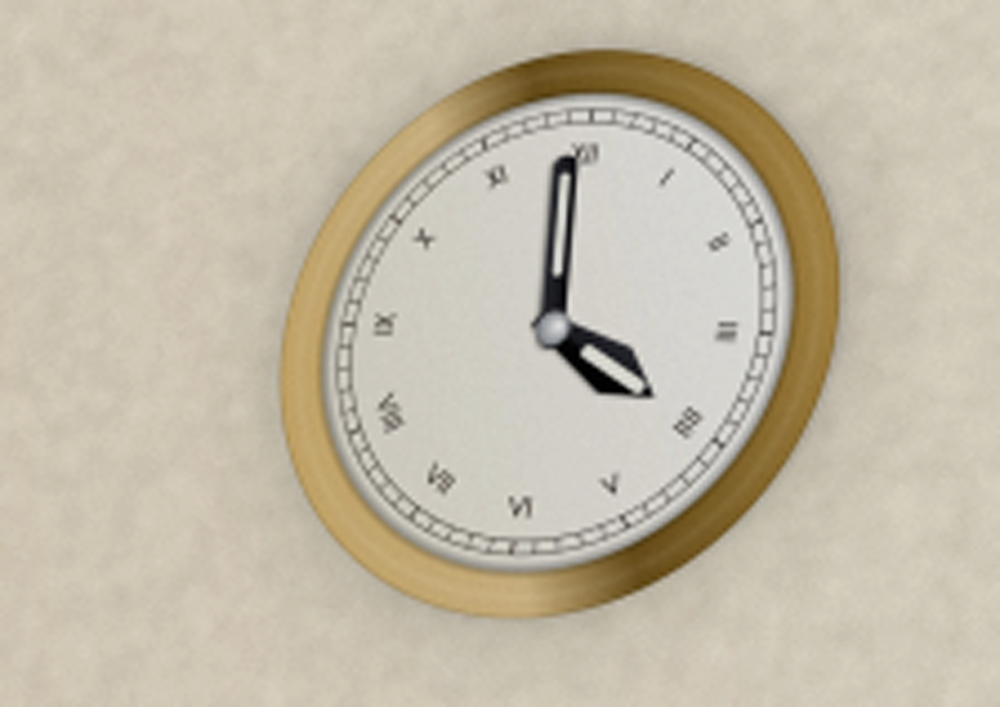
3:59
